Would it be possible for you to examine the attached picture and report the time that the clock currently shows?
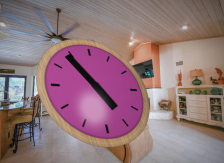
4:54
